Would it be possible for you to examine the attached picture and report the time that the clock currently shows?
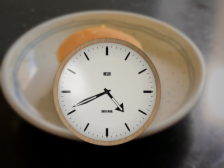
4:41
